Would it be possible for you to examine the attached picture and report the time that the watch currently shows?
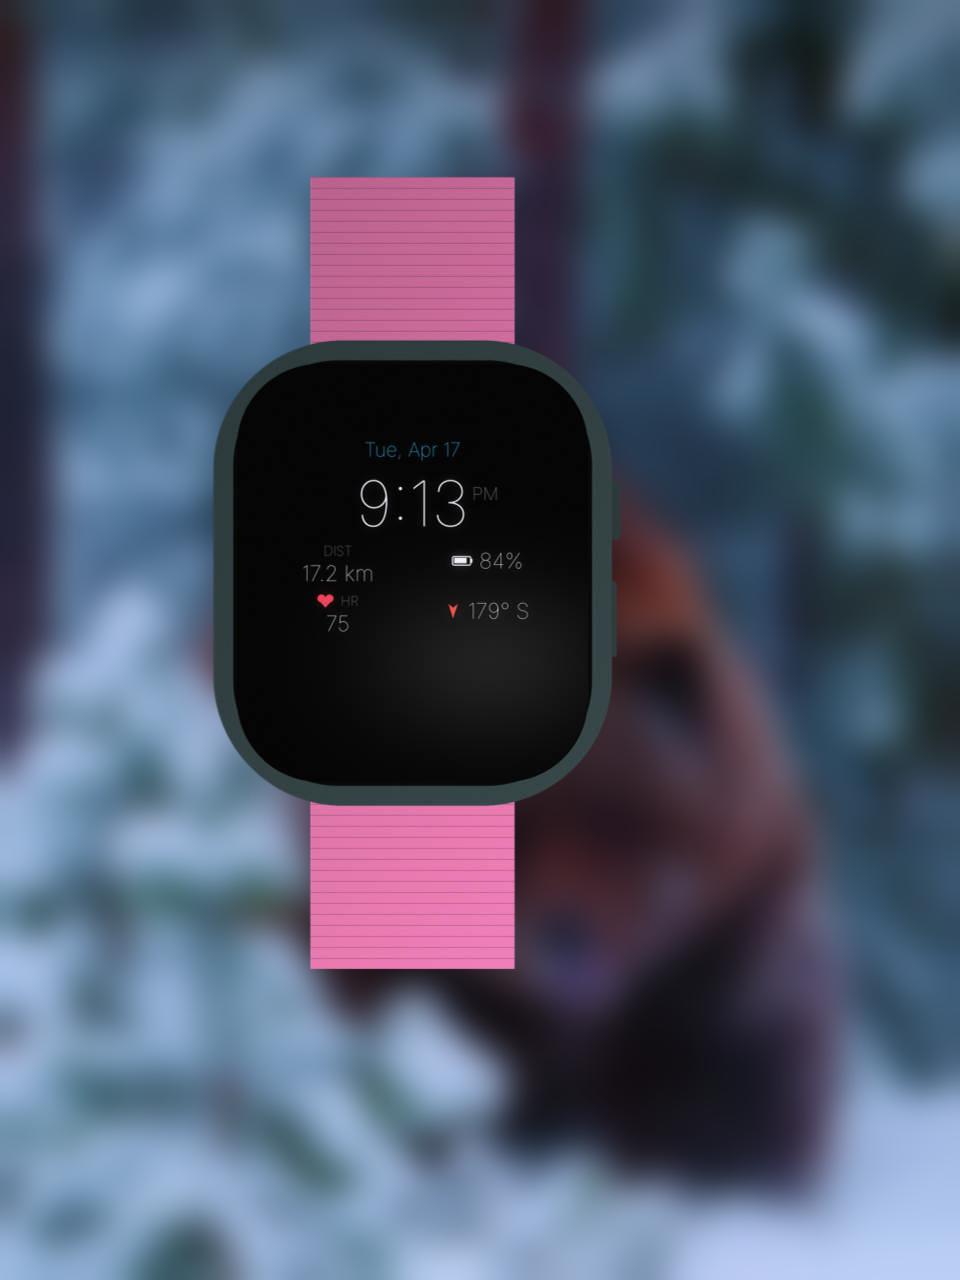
9:13
